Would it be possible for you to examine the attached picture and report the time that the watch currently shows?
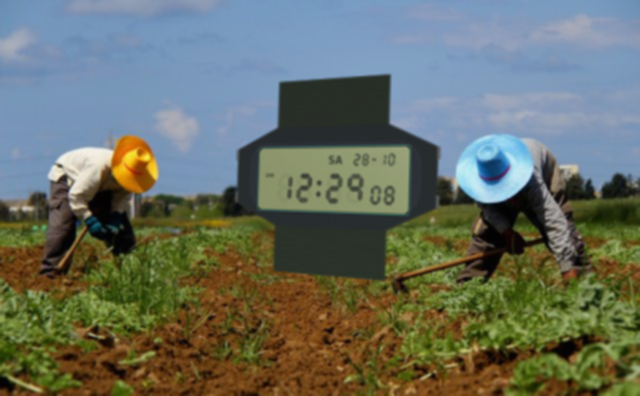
12:29:08
